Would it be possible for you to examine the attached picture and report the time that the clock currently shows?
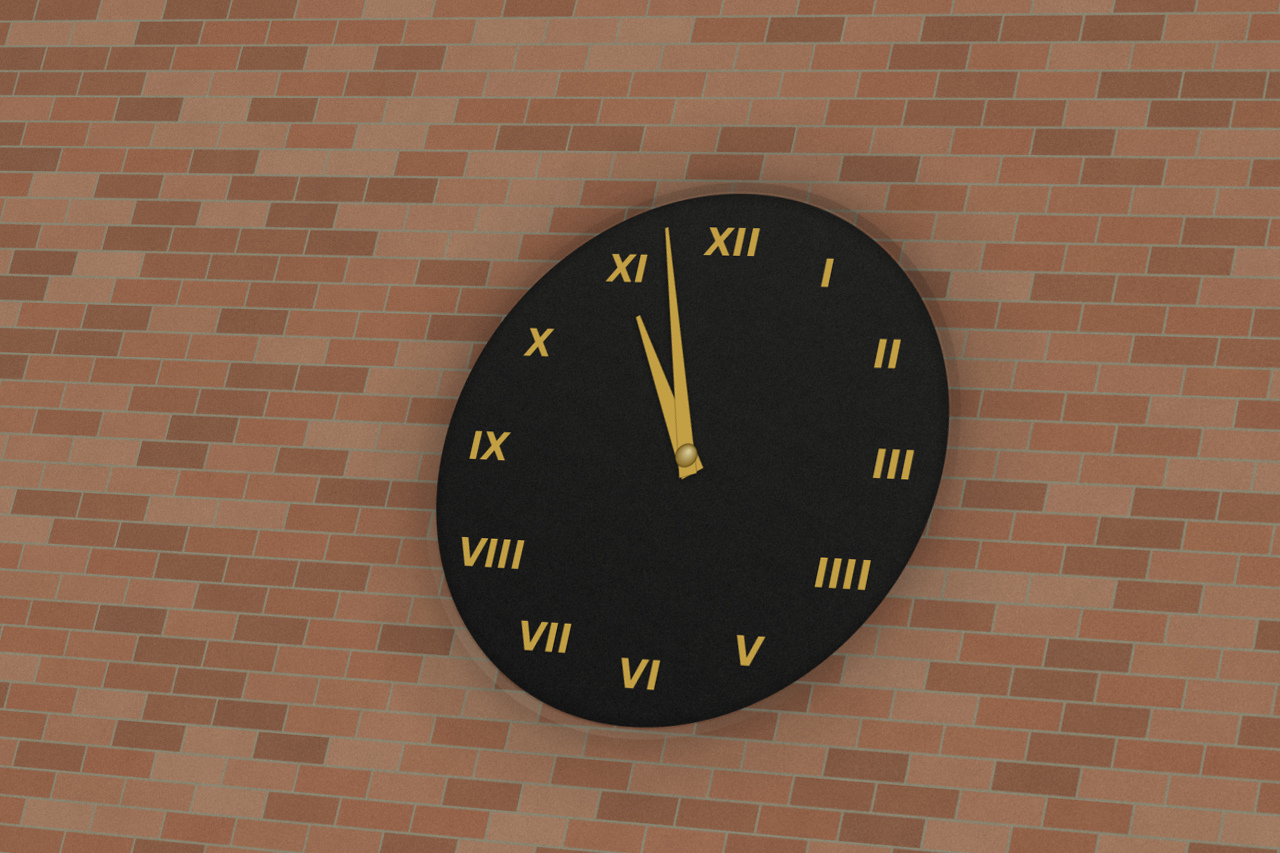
10:57
